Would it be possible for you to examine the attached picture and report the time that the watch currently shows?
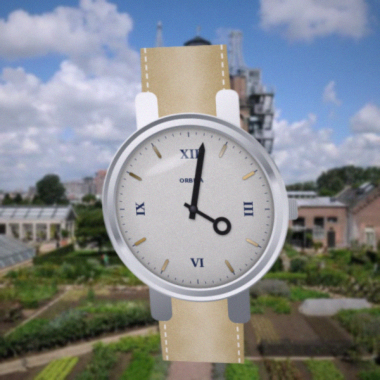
4:02
